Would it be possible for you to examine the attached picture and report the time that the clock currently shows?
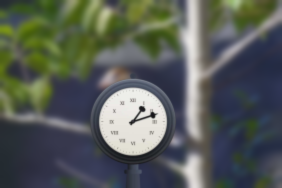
1:12
